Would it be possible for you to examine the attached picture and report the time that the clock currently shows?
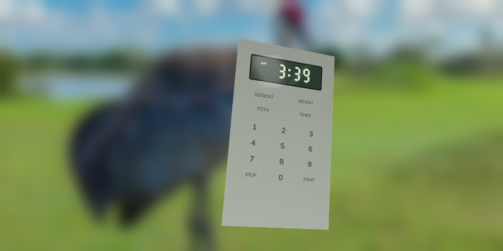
3:39
